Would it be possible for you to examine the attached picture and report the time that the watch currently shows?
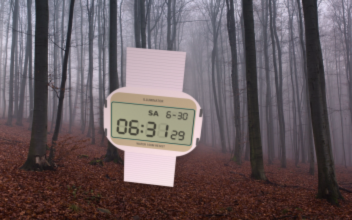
6:31:29
